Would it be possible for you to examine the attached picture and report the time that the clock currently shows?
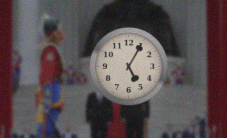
5:05
